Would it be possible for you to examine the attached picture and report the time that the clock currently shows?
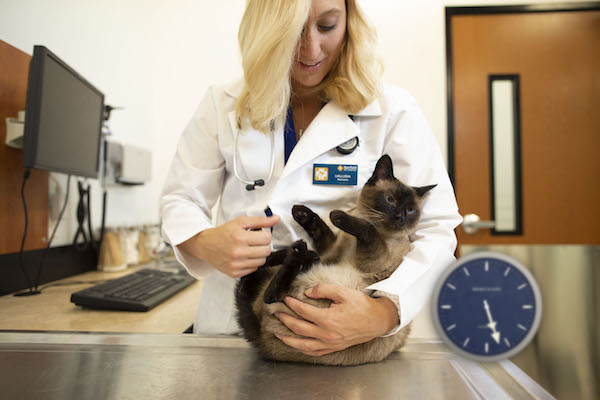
5:27
